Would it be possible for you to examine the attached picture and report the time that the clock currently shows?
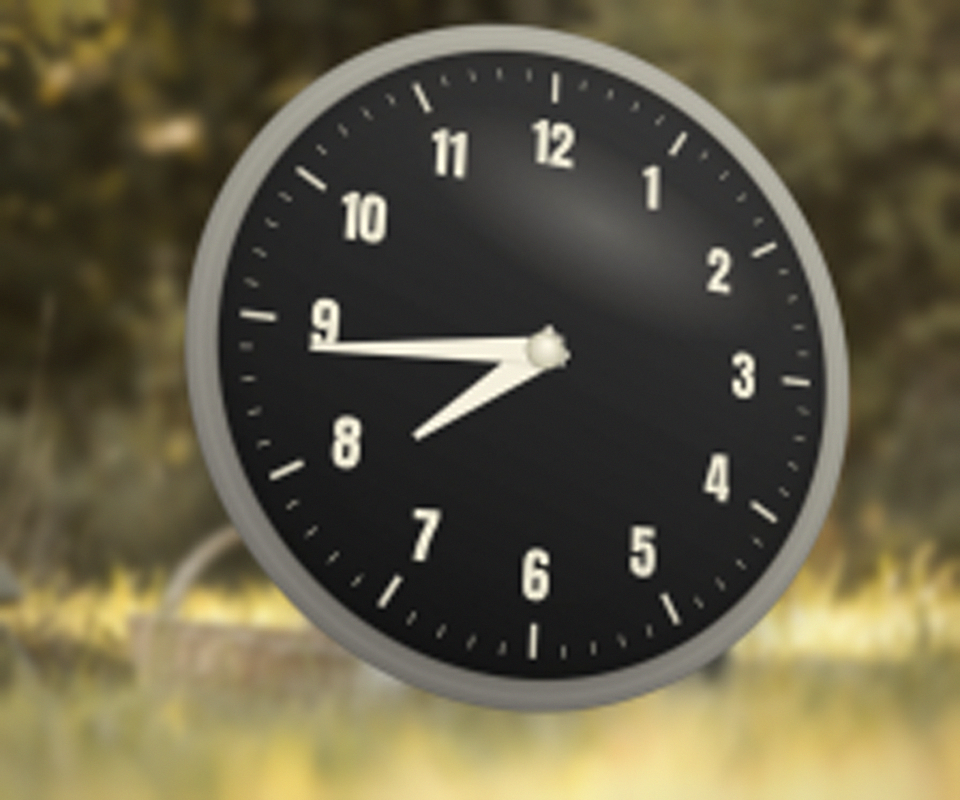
7:44
